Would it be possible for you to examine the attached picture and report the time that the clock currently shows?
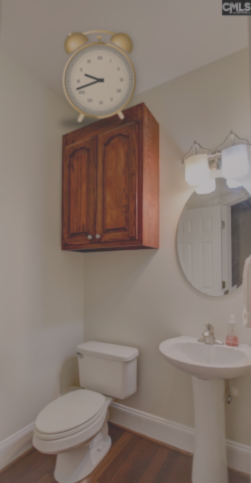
9:42
